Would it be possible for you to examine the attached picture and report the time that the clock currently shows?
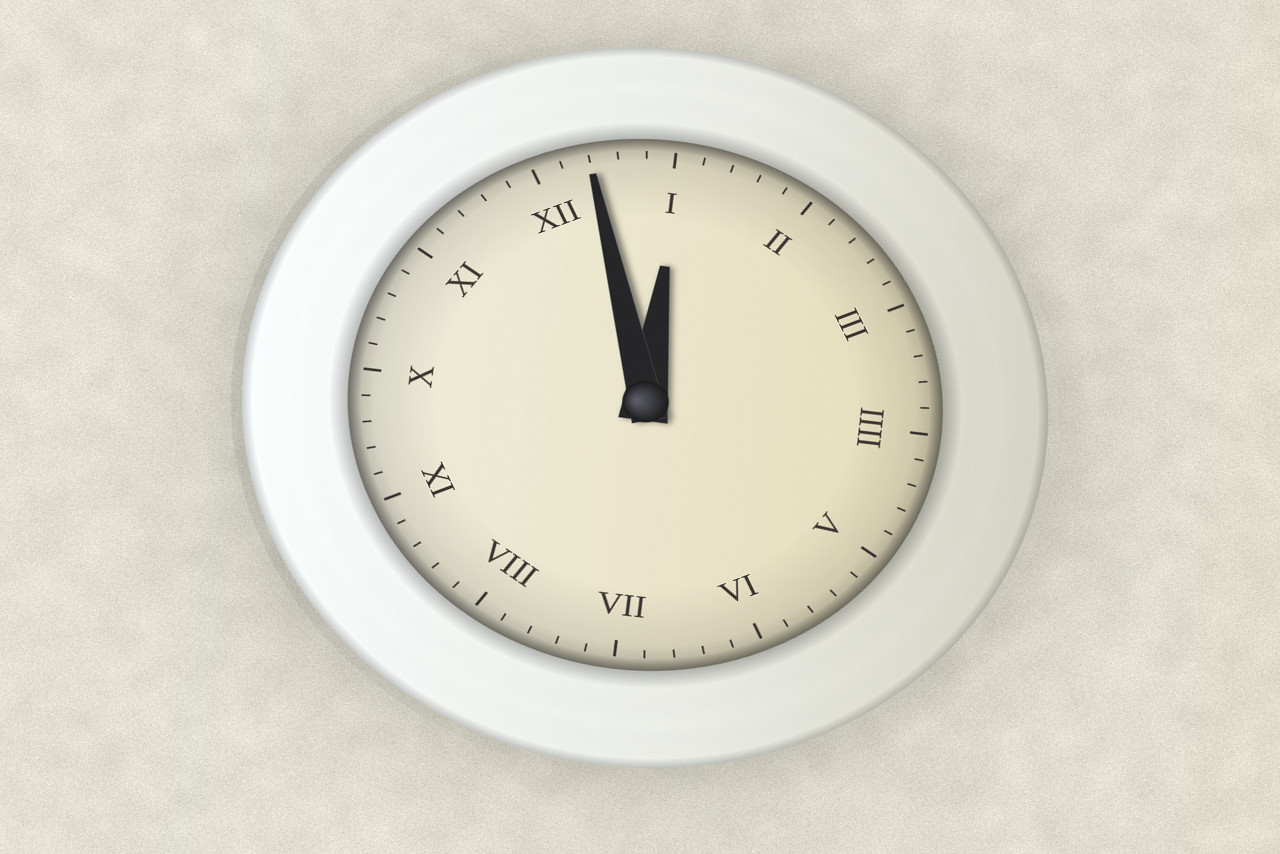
1:02
